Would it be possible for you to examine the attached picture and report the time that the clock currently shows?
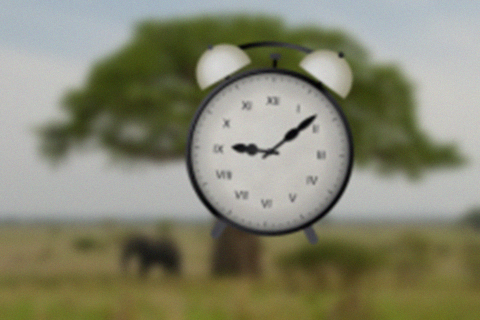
9:08
